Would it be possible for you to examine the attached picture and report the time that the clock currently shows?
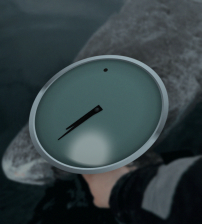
7:37
